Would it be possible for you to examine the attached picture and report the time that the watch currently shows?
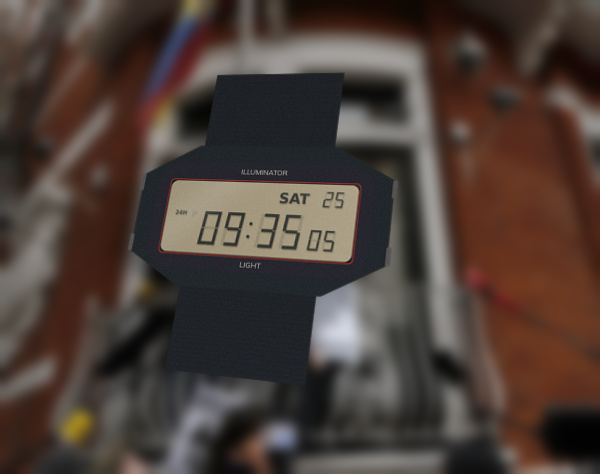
9:35:05
